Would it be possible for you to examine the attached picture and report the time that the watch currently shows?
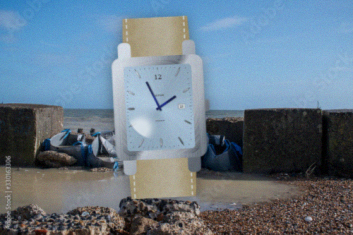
1:56
